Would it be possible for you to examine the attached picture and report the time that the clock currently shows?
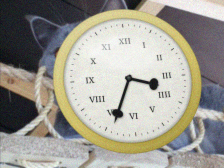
3:34
